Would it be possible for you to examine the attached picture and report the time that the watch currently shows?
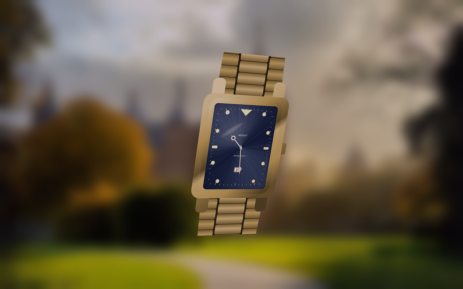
10:29
